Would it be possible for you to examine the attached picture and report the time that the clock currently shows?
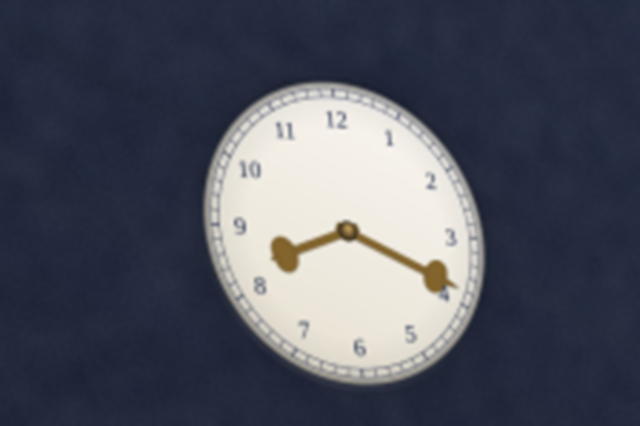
8:19
